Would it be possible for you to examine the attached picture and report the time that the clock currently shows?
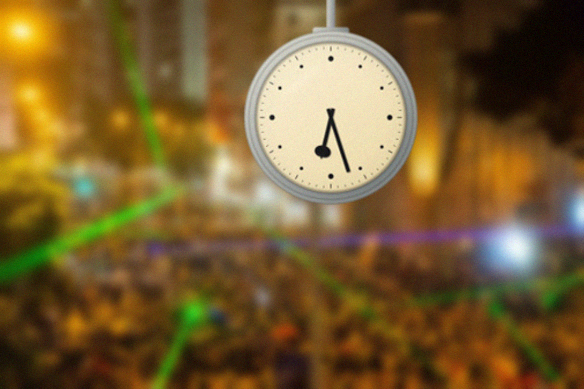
6:27
